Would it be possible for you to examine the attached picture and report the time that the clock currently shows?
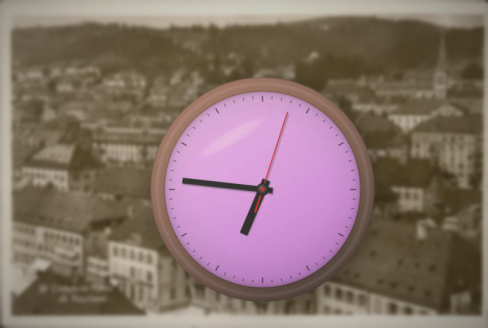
6:46:03
